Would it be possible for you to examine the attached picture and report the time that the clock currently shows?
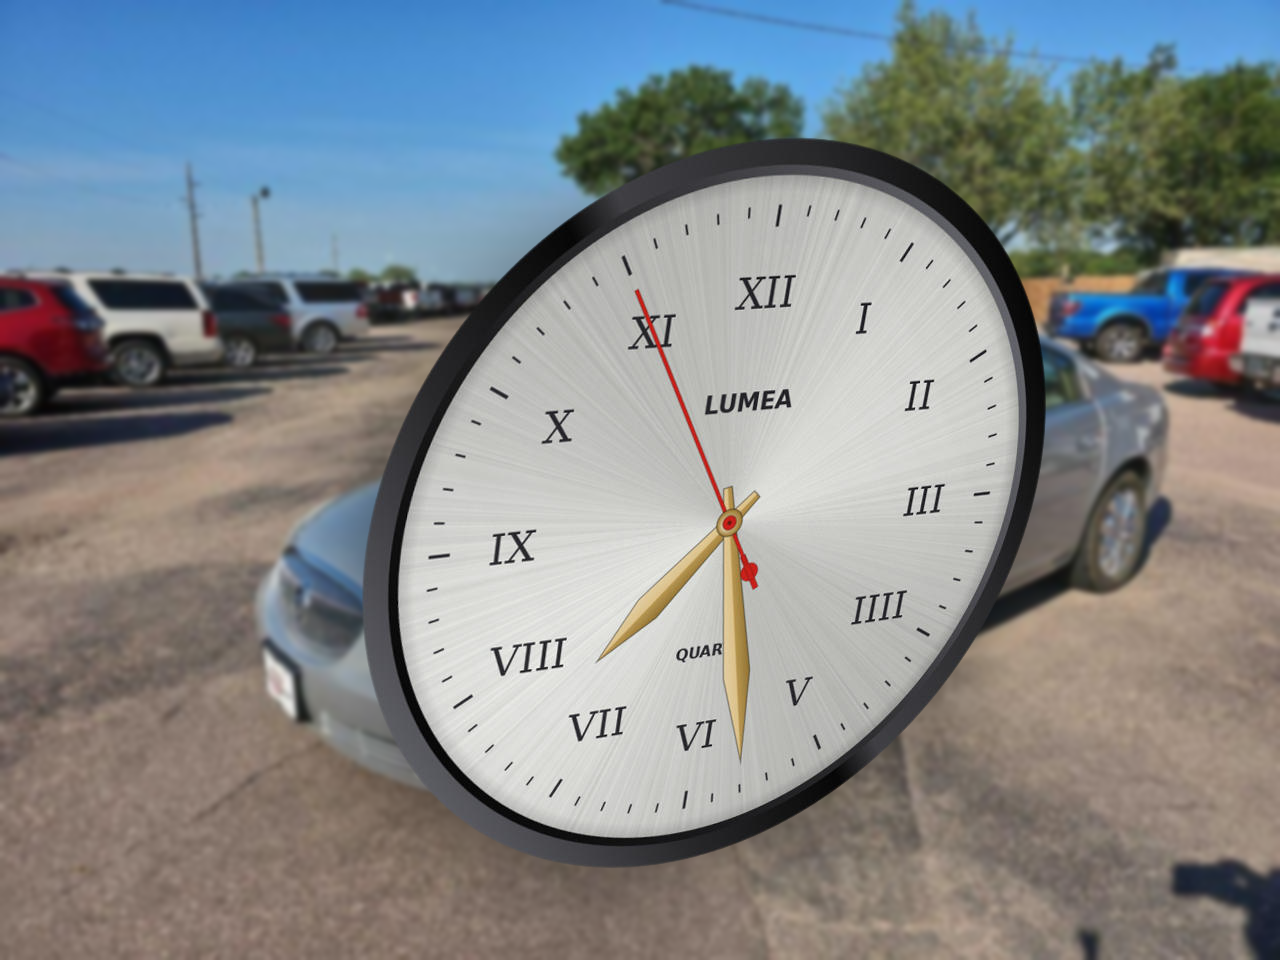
7:27:55
